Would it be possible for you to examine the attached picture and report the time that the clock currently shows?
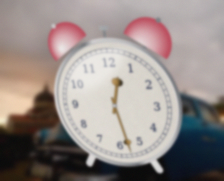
12:28
